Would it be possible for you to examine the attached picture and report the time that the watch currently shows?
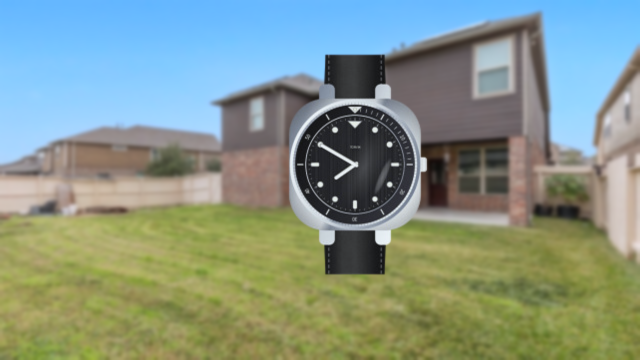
7:50
